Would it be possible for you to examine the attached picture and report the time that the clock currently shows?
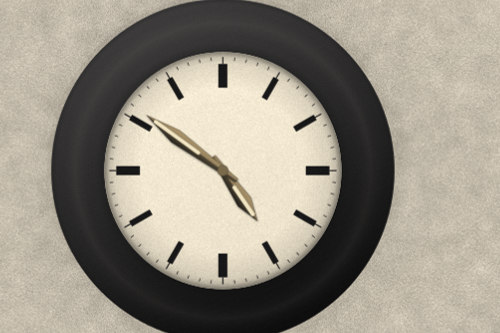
4:51
